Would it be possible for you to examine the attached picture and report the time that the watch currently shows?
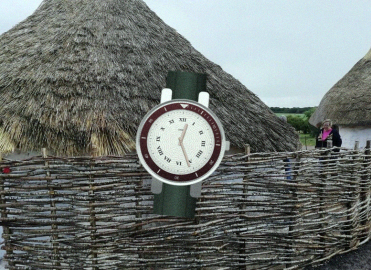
12:26
